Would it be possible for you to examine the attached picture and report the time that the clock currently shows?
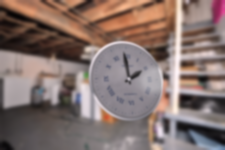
1:59
